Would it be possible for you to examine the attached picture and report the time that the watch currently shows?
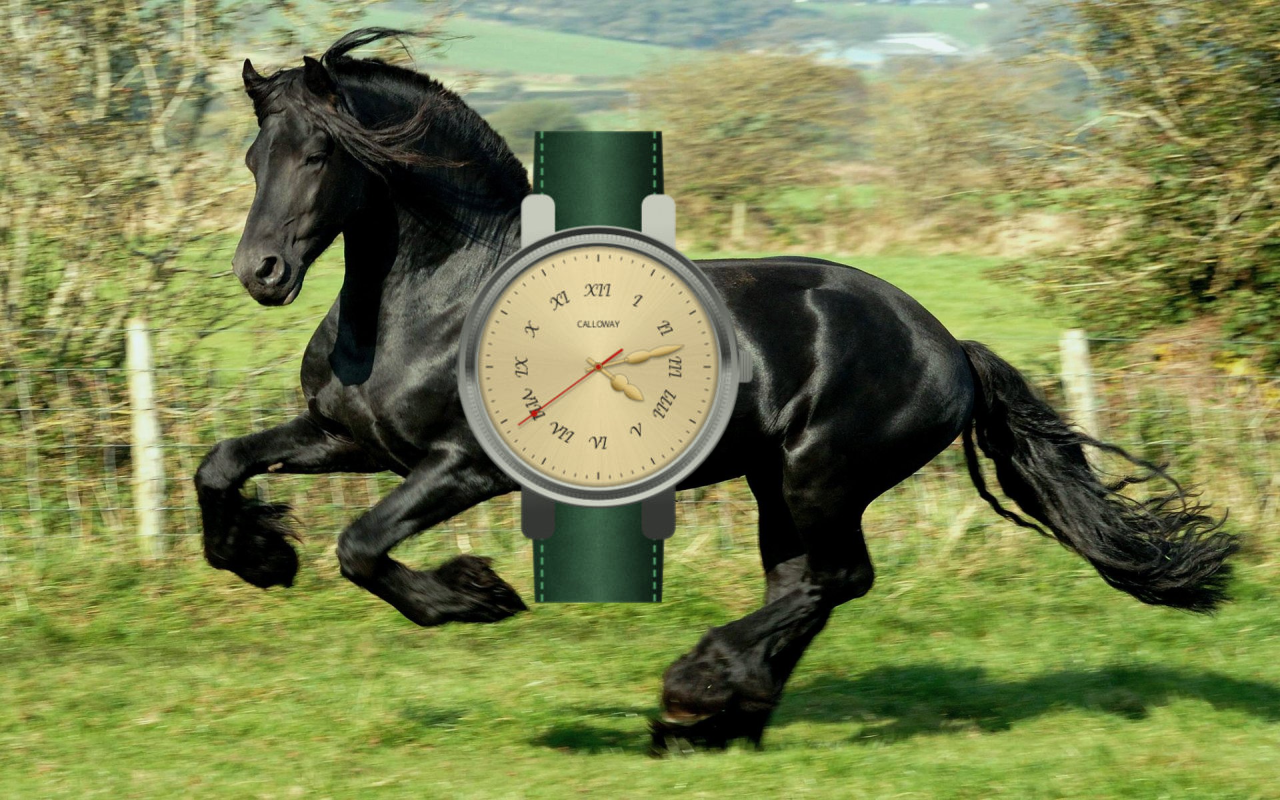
4:12:39
